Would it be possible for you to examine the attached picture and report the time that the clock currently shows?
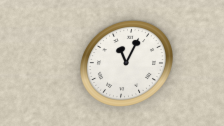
11:03
